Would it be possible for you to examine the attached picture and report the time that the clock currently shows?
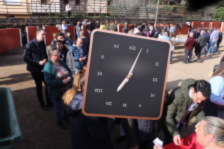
7:03
